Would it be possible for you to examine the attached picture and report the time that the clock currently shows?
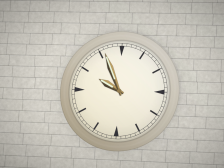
9:56
